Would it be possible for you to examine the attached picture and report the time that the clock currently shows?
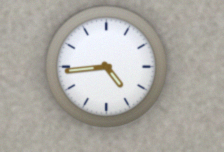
4:44
